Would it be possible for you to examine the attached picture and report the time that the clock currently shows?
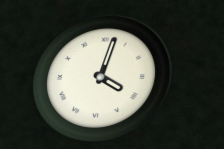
4:02
